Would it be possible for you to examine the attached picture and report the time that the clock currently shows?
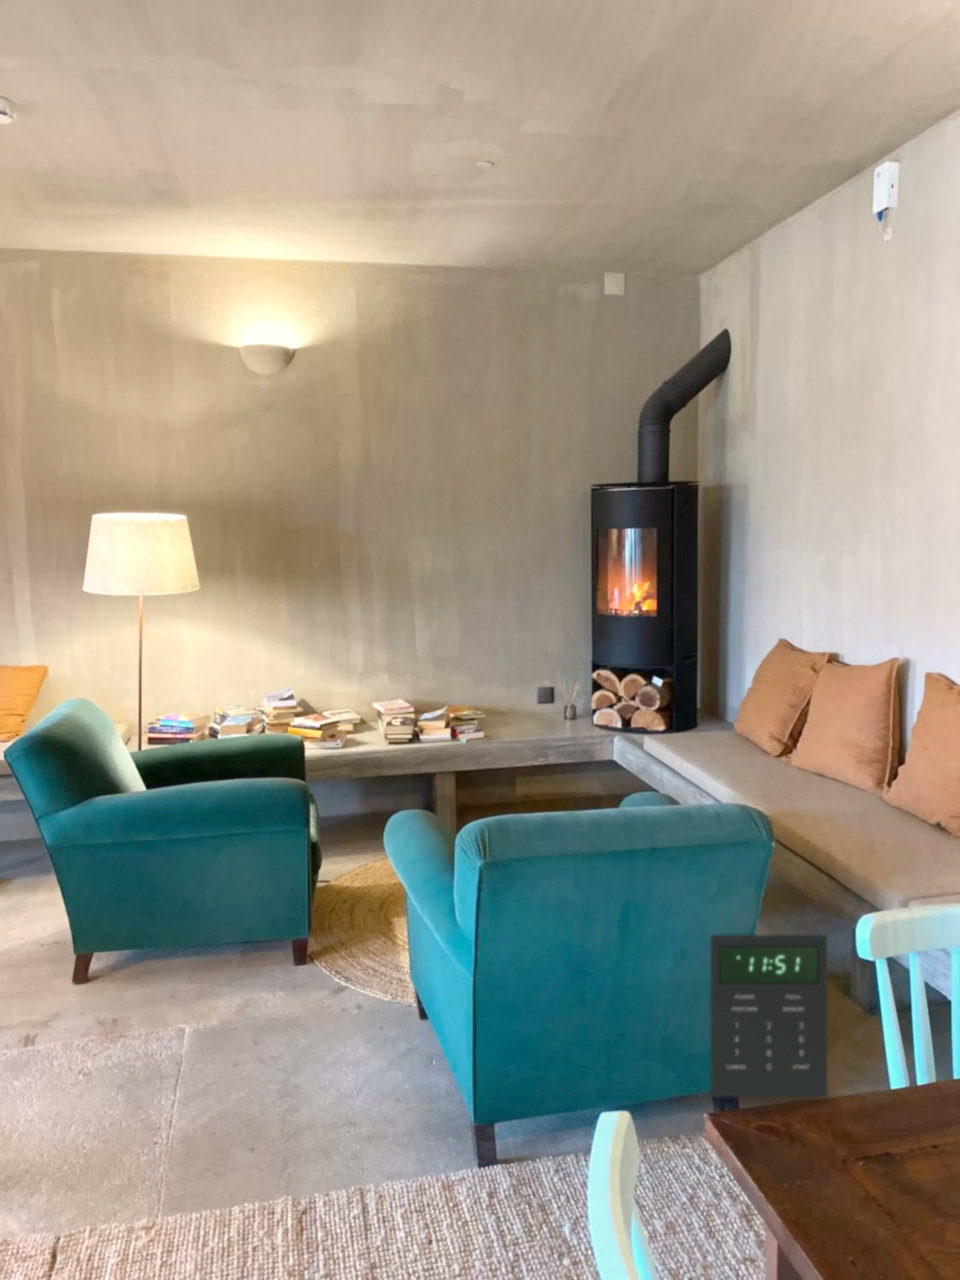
11:51
